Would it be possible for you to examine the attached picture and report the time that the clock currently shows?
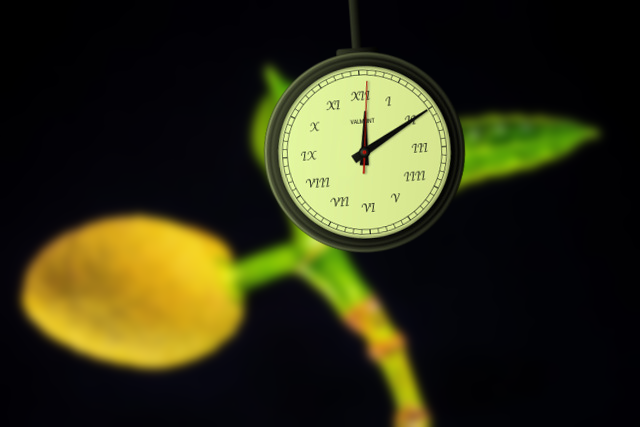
12:10:01
